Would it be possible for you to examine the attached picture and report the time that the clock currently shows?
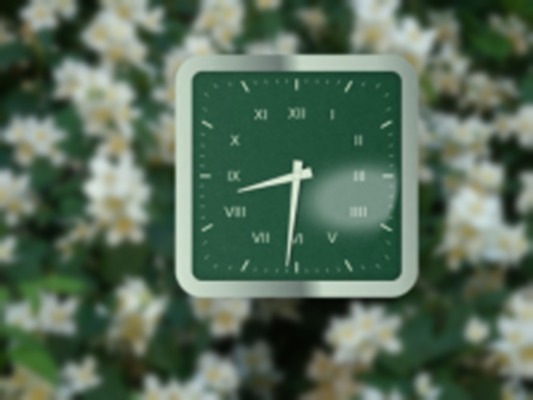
8:31
